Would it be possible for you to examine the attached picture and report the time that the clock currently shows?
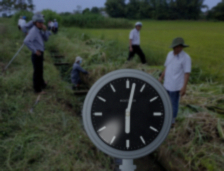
6:02
